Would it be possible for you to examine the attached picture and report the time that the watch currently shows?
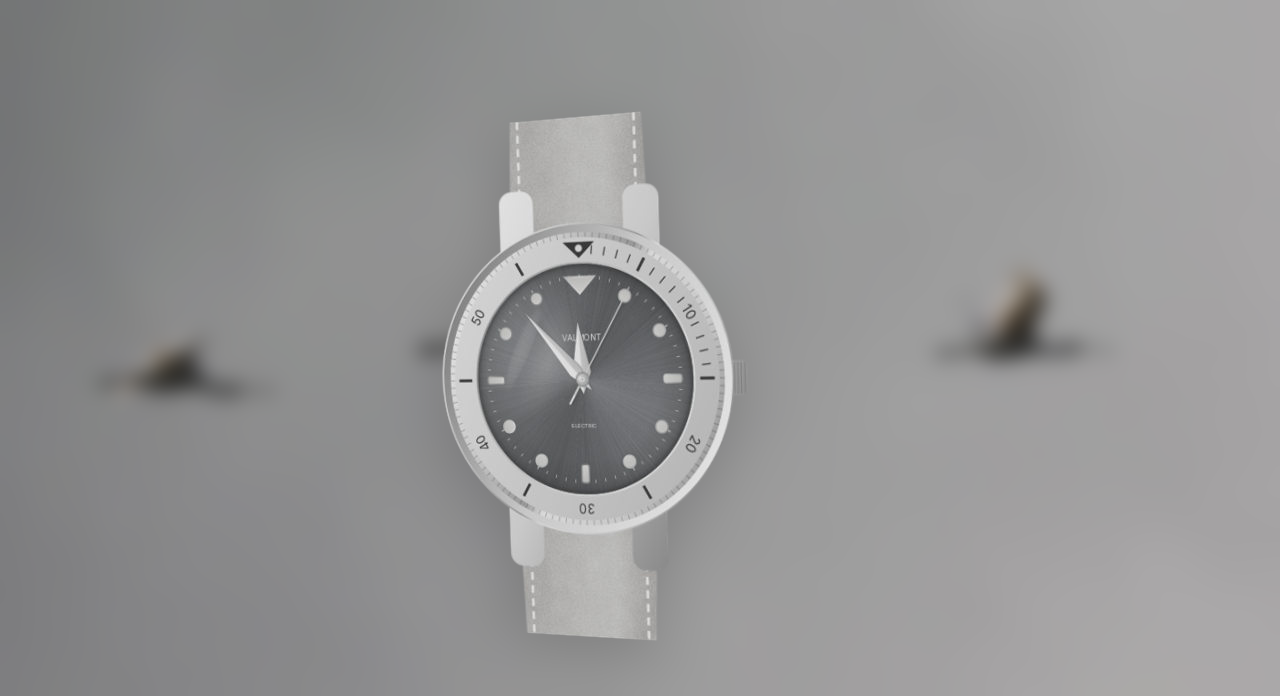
11:53:05
